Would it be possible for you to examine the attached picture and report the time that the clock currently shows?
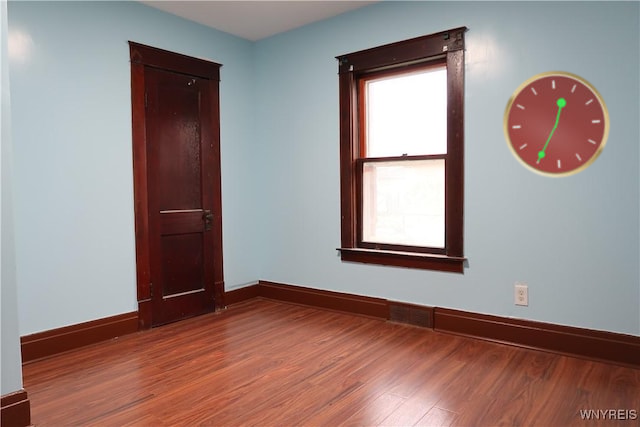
12:35
